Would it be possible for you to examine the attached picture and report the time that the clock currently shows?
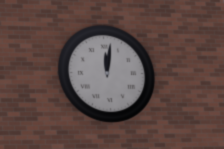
12:02
